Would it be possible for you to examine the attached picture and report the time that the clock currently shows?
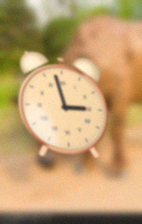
2:58
